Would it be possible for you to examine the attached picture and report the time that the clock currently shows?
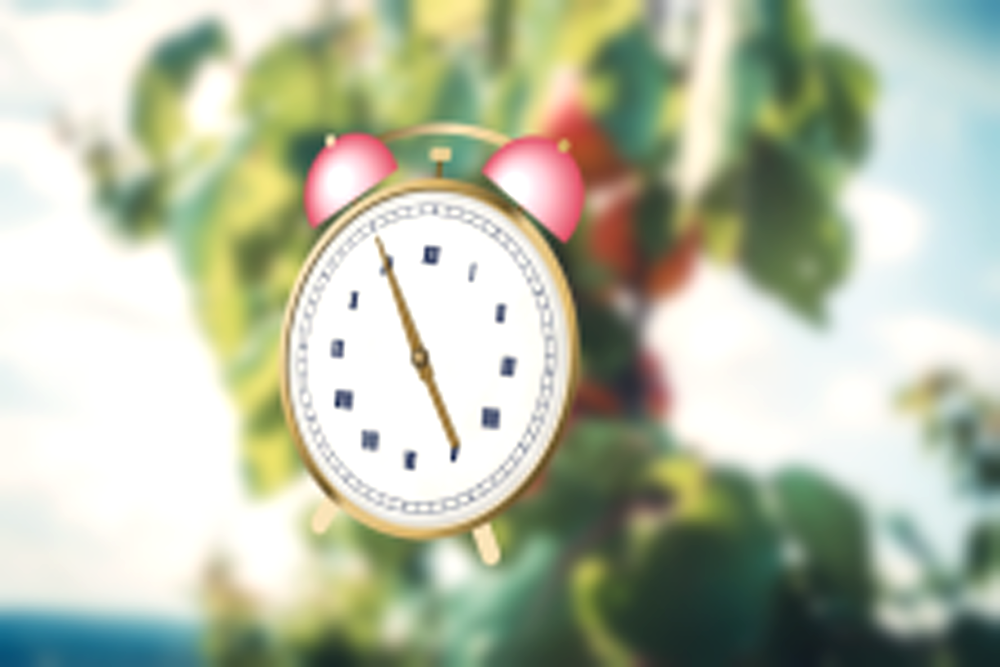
4:55
